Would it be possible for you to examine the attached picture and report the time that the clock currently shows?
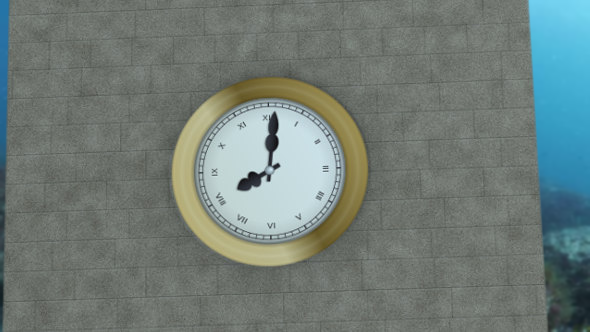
8:01
